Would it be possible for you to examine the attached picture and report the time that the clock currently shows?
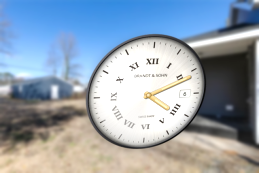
4:11
